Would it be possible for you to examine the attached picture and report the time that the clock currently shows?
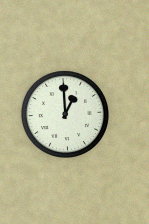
1:00
